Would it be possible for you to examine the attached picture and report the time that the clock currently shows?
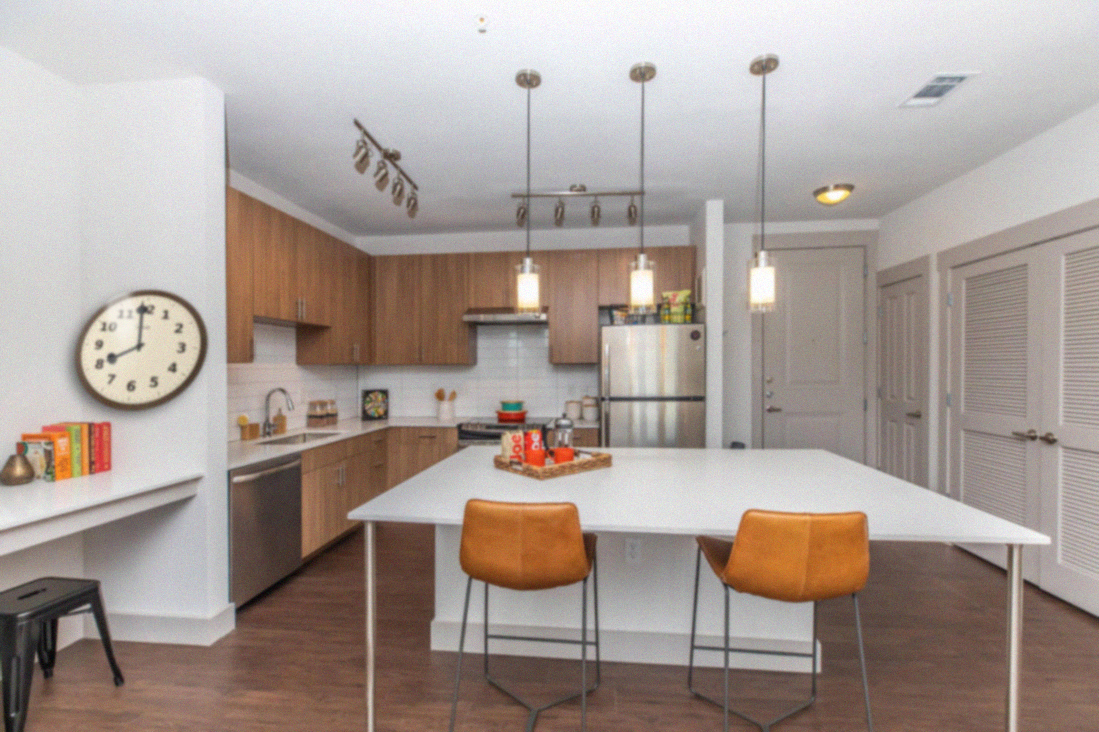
7:59
